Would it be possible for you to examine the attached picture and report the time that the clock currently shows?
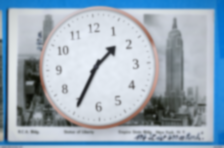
1:35
